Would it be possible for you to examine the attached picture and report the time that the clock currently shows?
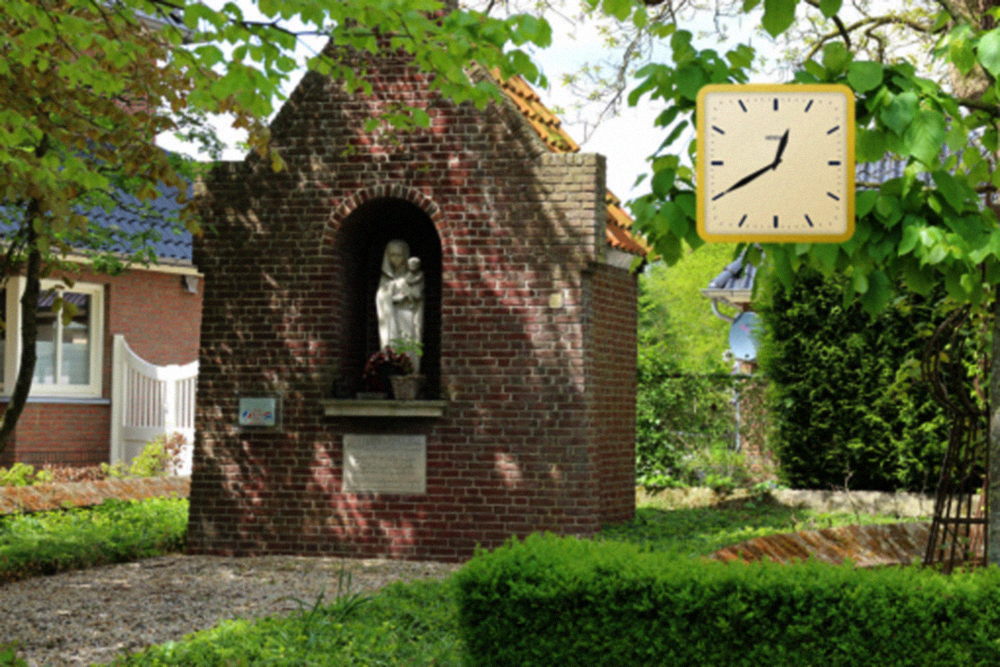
12:40
